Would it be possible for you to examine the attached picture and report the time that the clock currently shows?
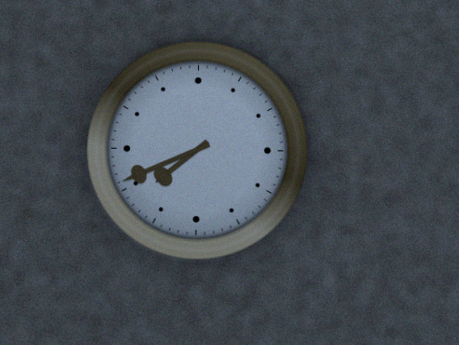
7:41
